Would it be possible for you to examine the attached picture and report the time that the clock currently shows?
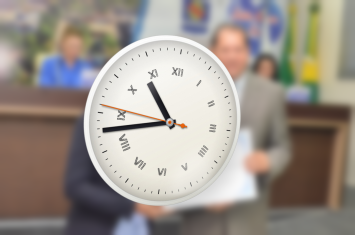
10:42:46
